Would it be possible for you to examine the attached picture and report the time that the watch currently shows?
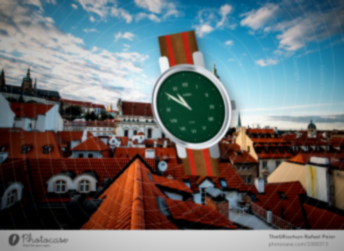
10:51
